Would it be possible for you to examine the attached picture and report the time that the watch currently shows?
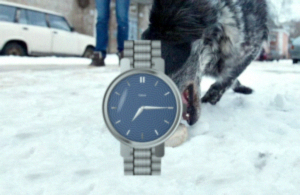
7:15
